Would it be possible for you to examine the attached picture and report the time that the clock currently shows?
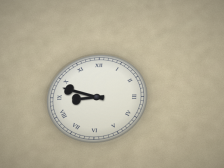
8:48
